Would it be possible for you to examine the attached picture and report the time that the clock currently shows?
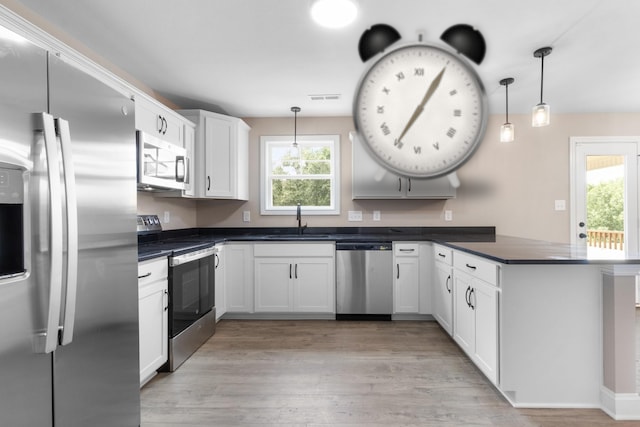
7:05
